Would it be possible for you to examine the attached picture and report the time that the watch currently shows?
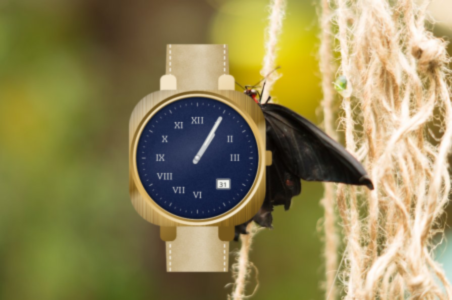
1:05
